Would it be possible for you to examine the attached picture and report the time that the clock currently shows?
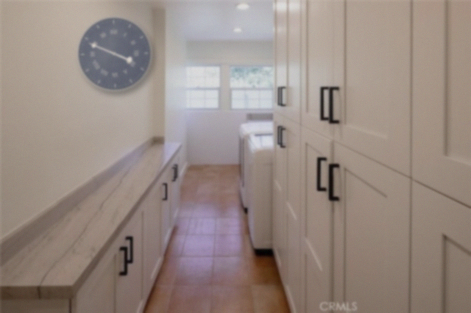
3:49
